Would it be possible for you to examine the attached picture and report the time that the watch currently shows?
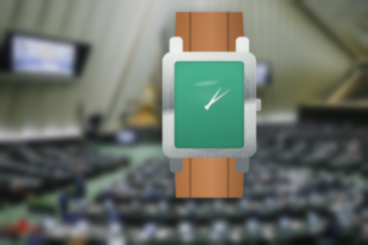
1:09
